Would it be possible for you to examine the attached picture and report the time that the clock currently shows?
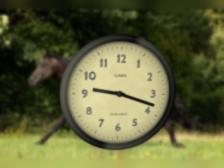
9:18
